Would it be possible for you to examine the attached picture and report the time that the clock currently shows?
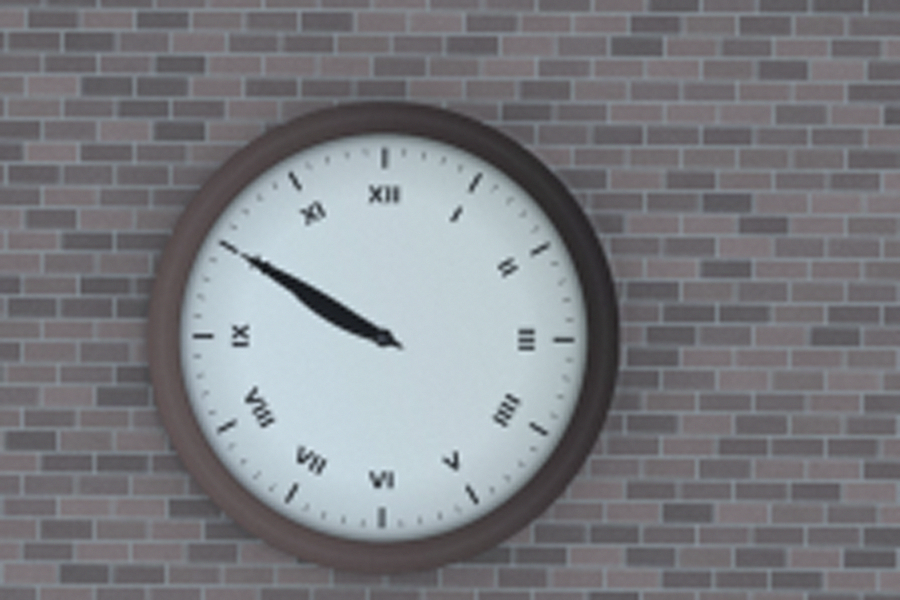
9:50
